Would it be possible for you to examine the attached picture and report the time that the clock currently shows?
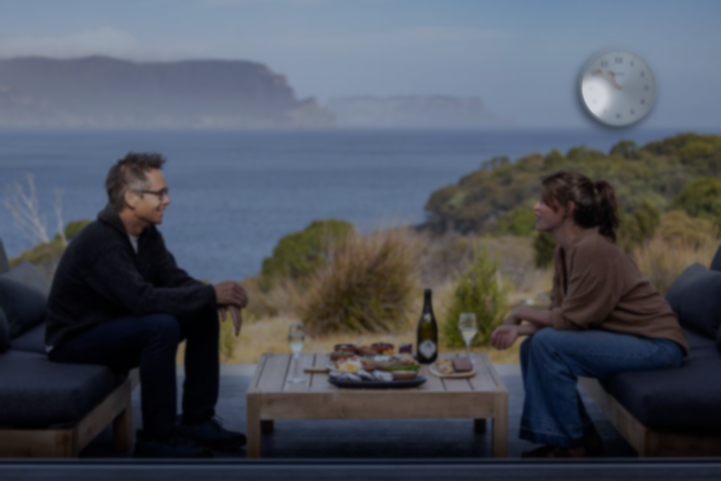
10:51
